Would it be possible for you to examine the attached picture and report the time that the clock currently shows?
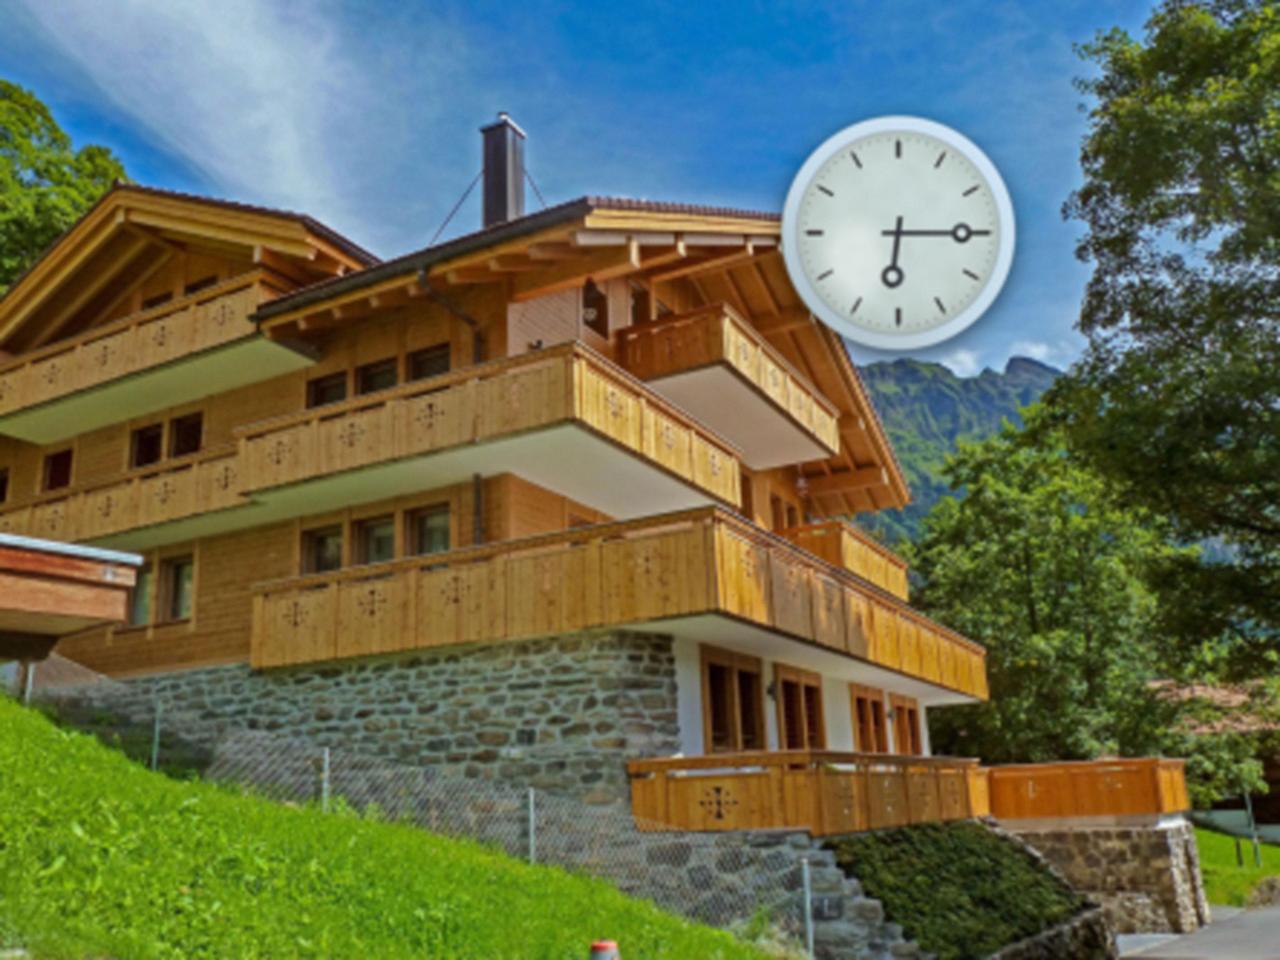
6:15
